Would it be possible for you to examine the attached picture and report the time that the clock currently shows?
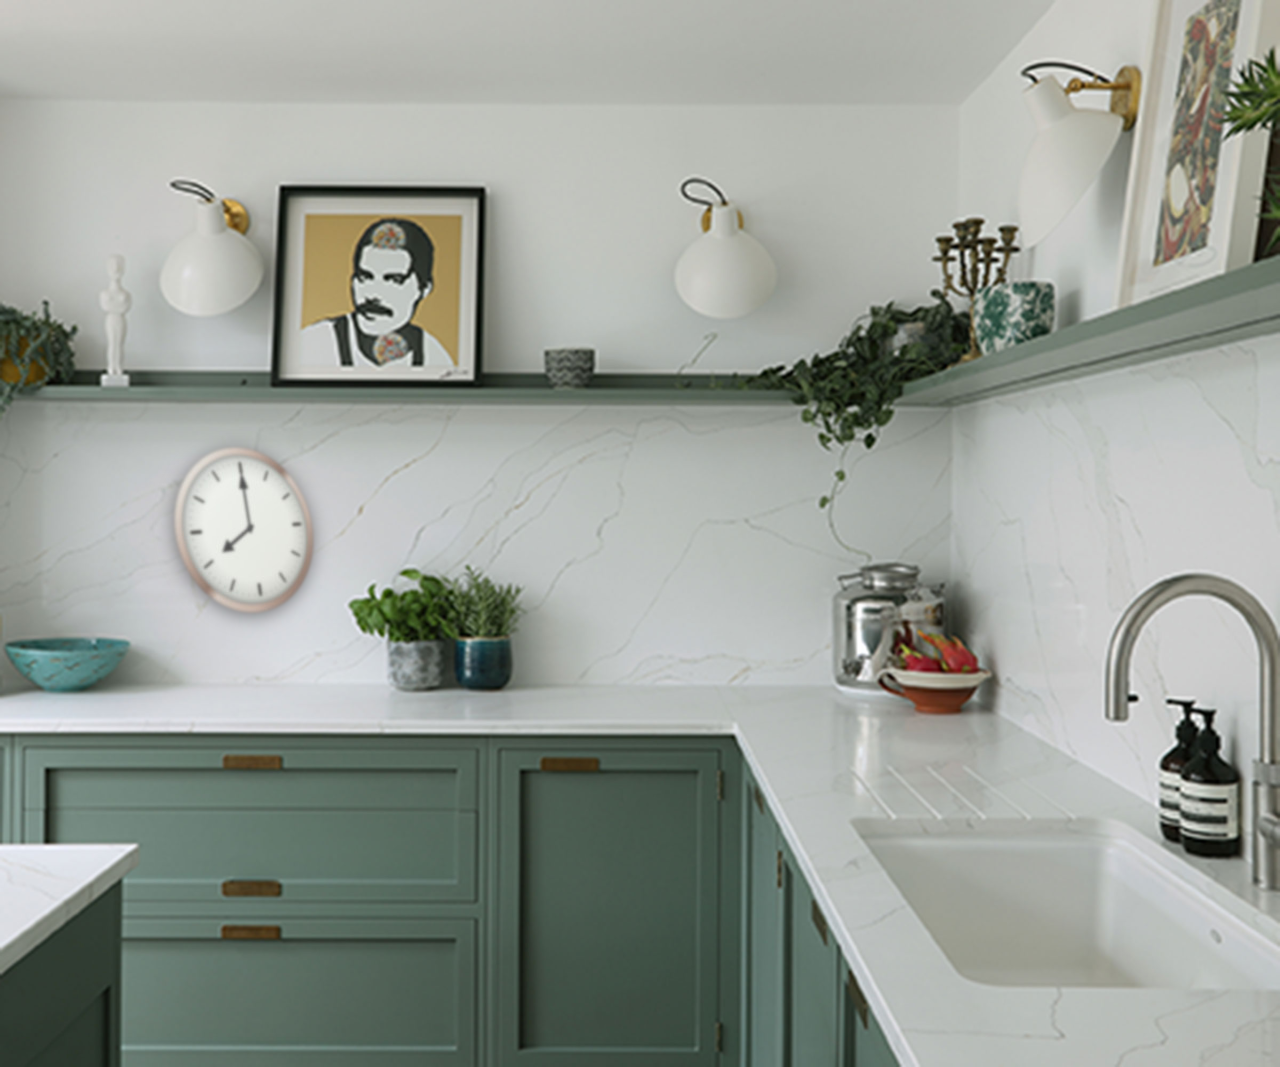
8:00
